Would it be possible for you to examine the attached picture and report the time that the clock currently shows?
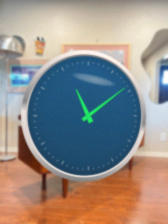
11:09
